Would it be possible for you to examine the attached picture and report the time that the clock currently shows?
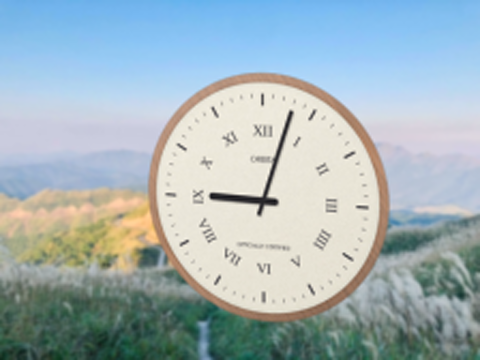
9:03
